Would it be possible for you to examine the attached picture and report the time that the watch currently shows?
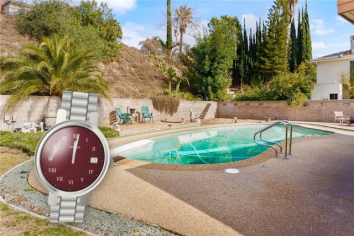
12:01
